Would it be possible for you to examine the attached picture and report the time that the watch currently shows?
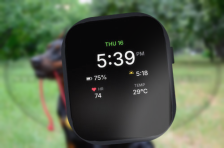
5:39
